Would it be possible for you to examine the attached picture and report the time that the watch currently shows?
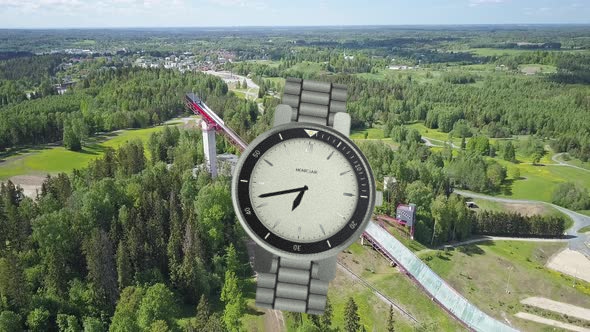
6:42
